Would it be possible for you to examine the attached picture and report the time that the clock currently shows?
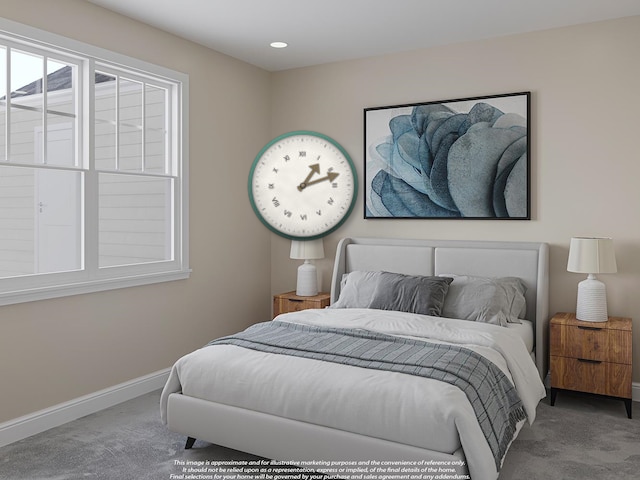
1:12
